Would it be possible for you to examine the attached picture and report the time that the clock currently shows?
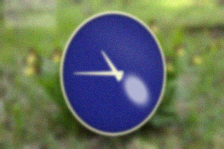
10:45
